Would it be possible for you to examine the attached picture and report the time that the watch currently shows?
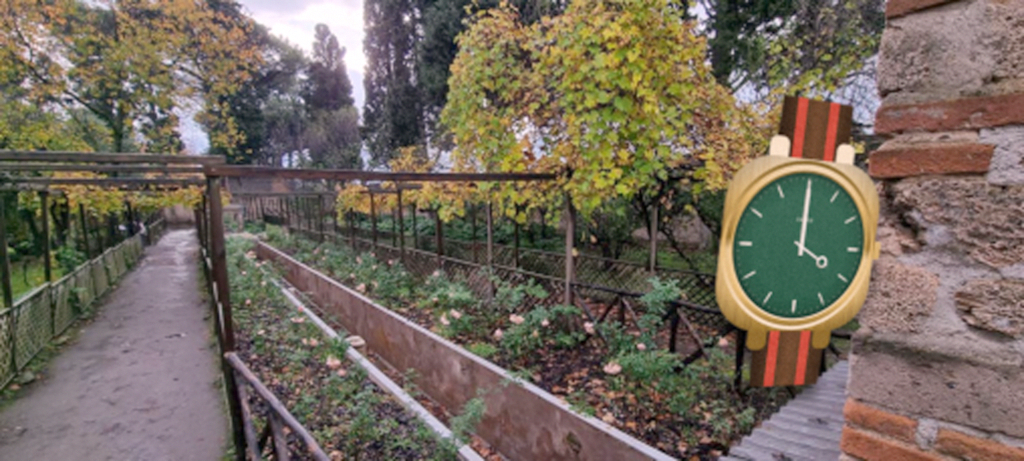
4:00
